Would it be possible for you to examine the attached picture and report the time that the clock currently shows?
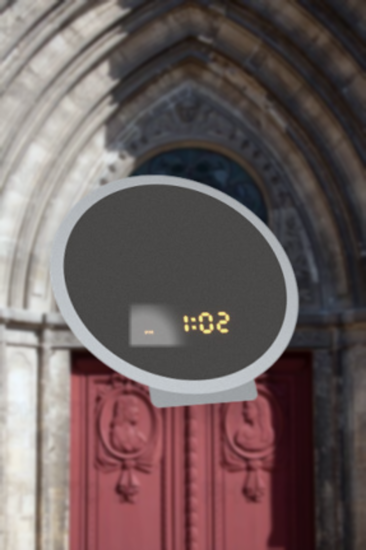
1:02
